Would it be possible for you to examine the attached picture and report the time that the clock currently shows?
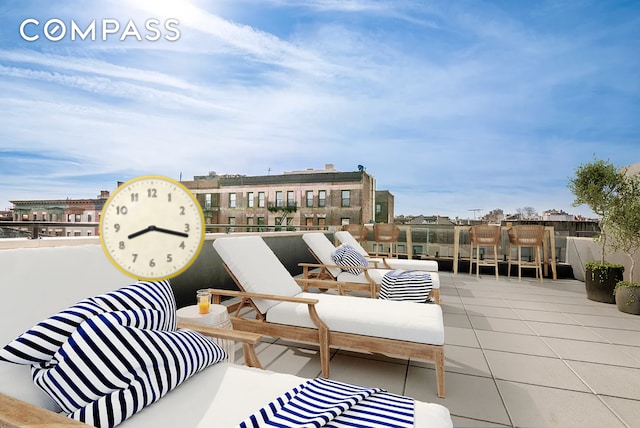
8:17
